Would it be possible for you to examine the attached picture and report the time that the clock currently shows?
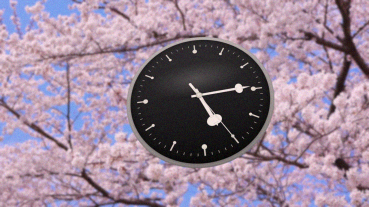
5:14:25
